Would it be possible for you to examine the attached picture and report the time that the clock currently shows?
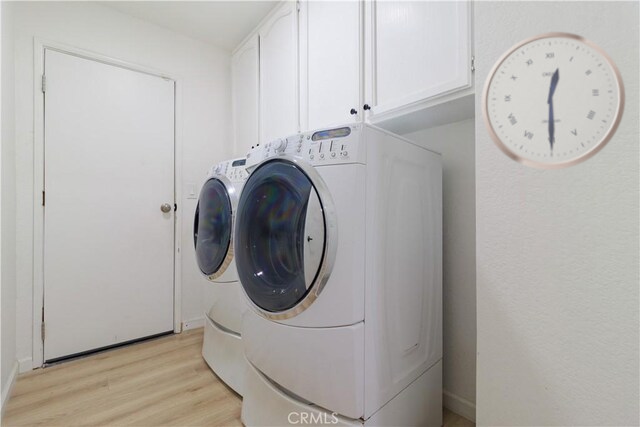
12:30
